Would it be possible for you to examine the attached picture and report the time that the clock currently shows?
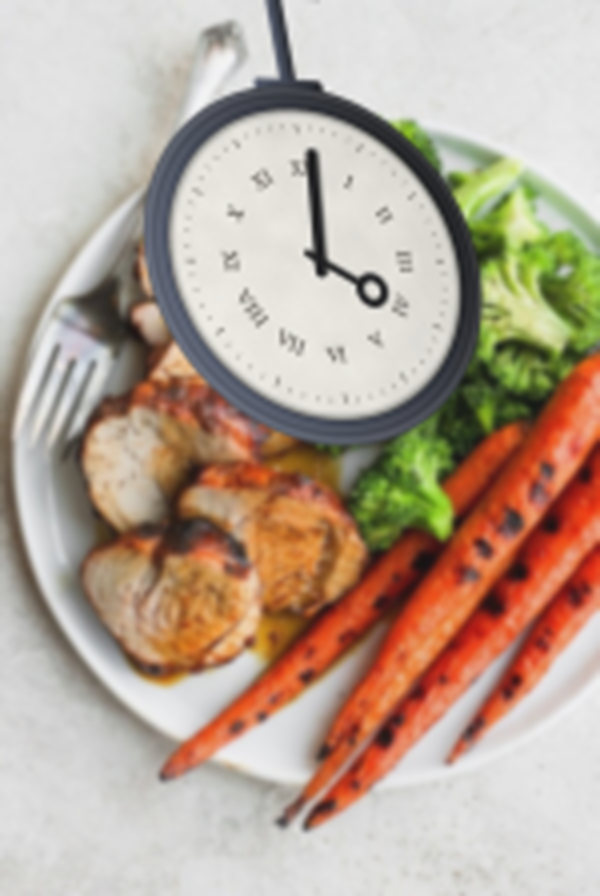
4:01
